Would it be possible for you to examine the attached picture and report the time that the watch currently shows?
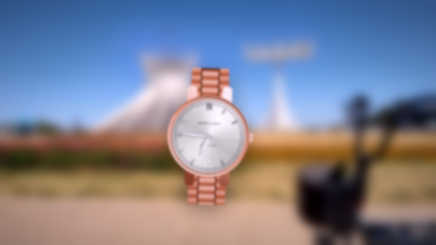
6:46
